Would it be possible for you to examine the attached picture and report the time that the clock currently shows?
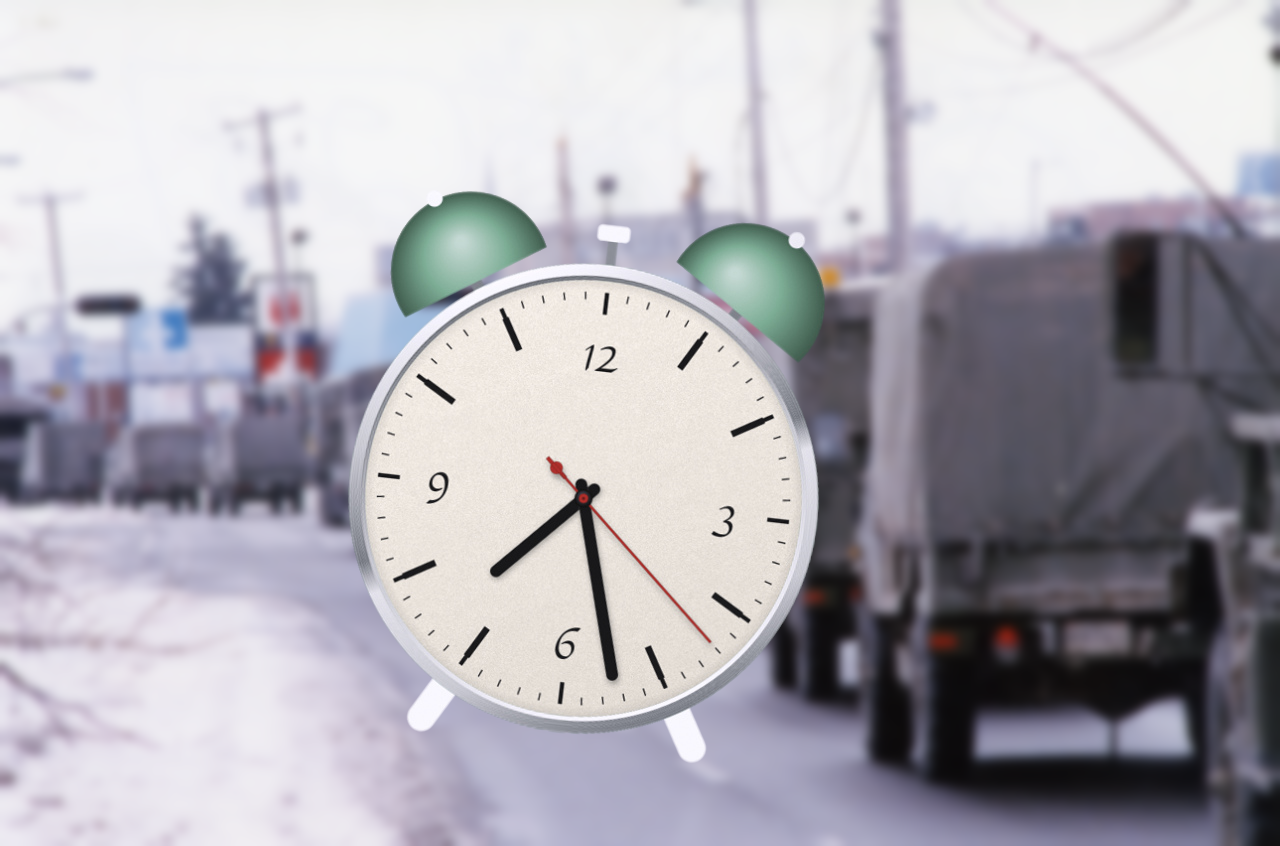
7:27:22
